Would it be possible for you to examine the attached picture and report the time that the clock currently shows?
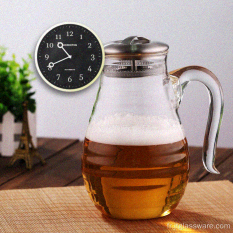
10:41
